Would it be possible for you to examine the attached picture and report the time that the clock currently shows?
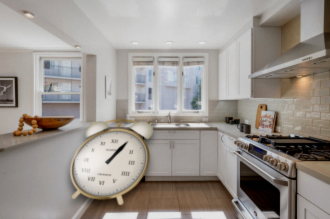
1:05
